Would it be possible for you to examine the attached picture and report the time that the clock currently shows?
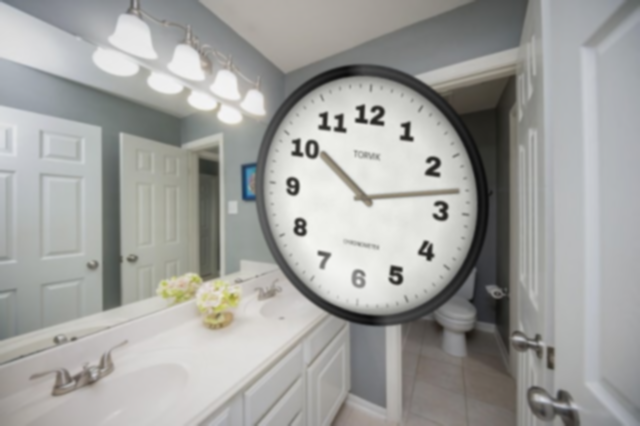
10:13
